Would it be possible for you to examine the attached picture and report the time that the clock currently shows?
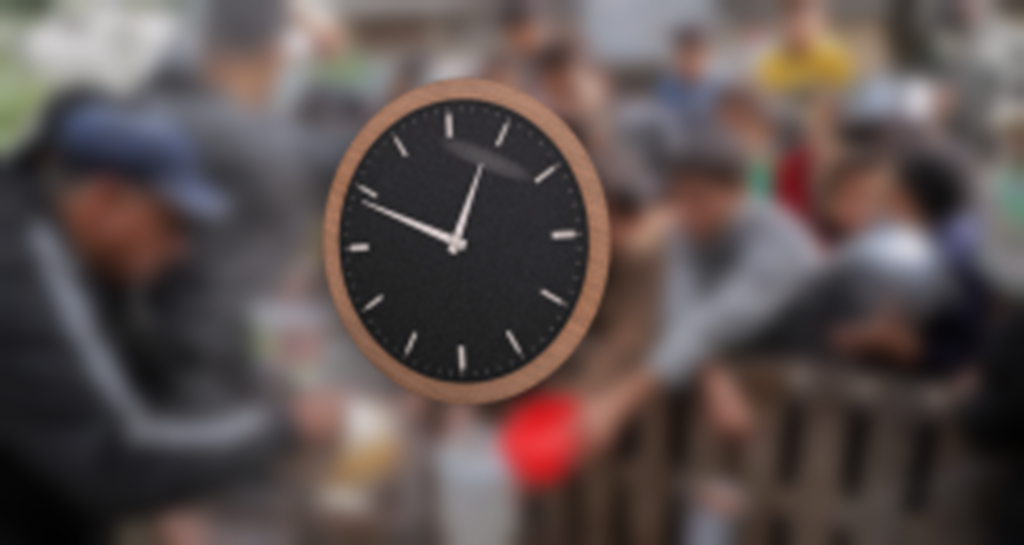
12:49
